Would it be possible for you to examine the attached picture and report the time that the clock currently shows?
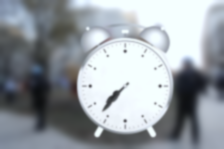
7:37
